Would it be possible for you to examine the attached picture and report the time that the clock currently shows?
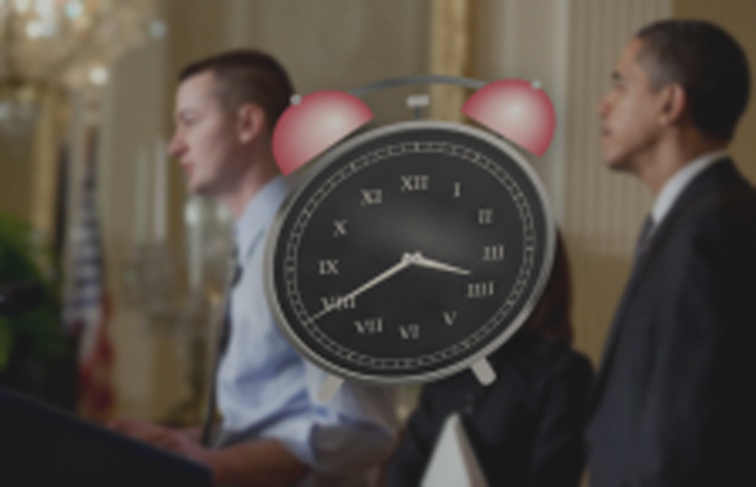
3:40
